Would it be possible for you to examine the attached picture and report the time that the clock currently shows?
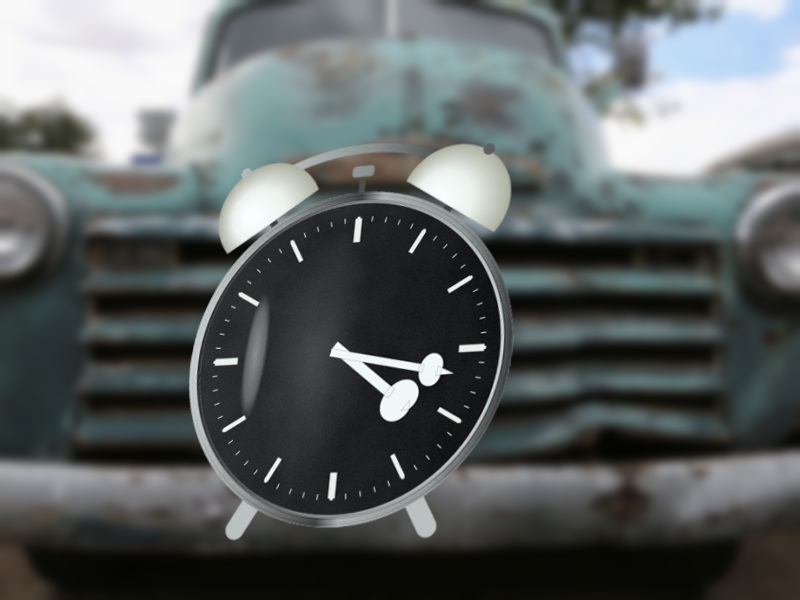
4:17
